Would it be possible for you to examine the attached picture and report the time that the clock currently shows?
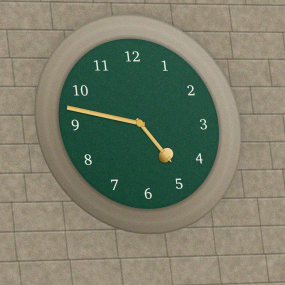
4:47
